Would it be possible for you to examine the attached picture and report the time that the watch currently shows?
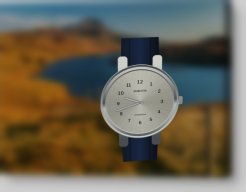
9:42
